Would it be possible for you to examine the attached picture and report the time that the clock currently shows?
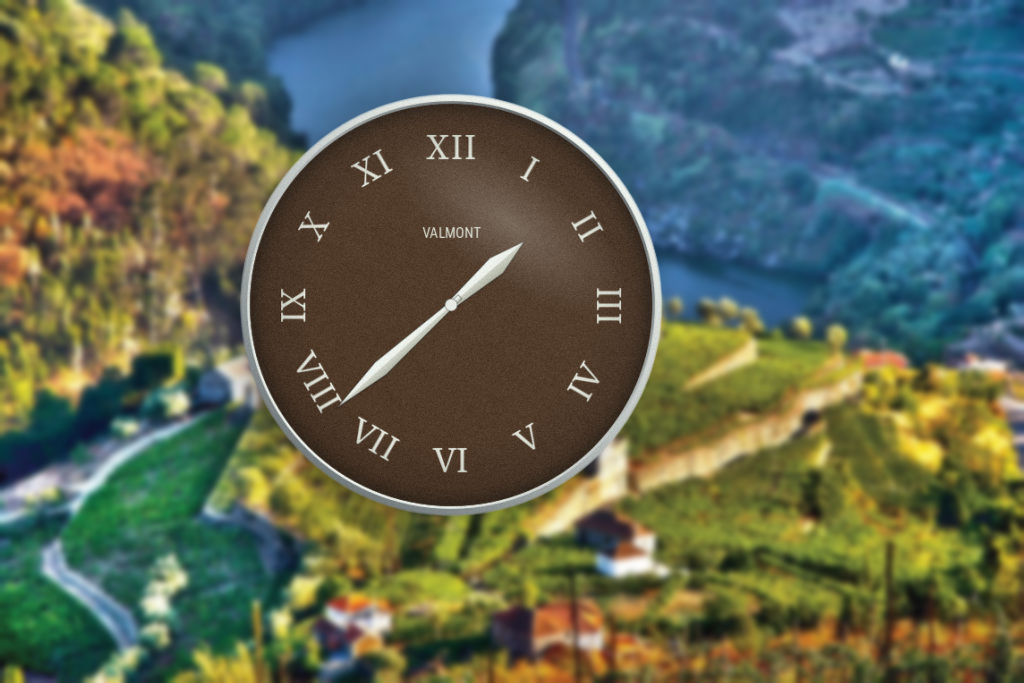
1:38
